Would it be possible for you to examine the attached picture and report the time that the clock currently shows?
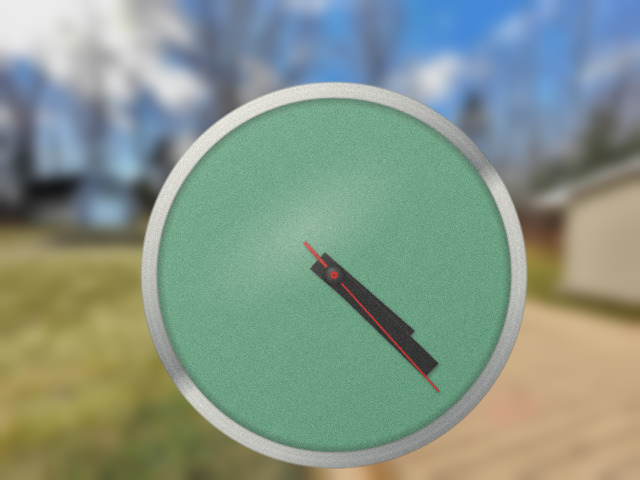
4:22:23
